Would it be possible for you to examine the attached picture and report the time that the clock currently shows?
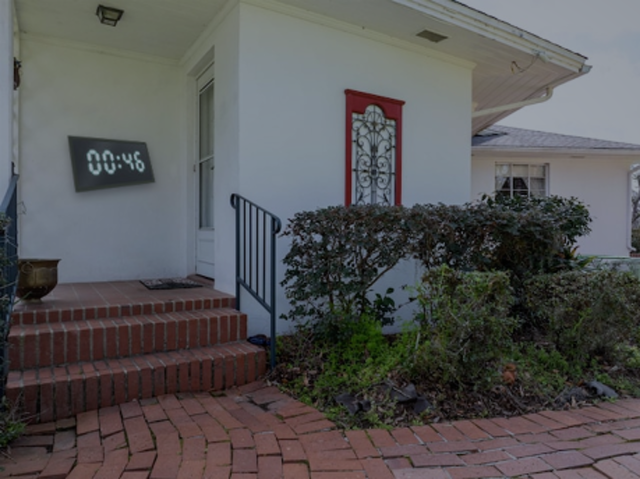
0:46
